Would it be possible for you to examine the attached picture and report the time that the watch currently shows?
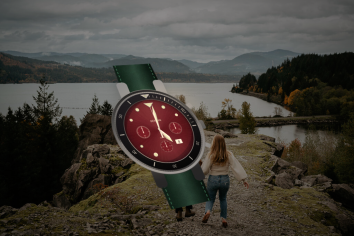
5:01
